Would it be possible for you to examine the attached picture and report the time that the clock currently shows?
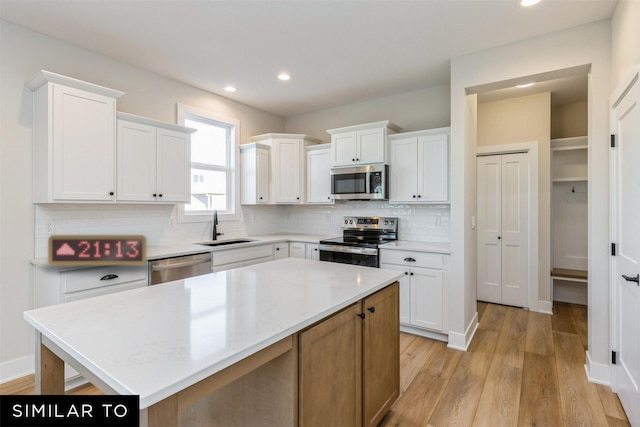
21:13
